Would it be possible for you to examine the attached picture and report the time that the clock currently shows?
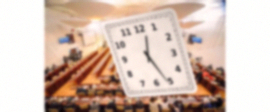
12:26
